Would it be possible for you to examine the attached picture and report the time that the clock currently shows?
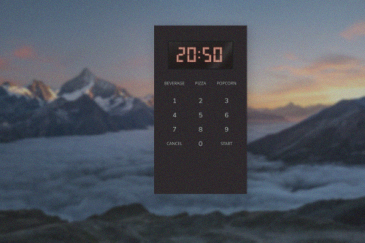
20:50
